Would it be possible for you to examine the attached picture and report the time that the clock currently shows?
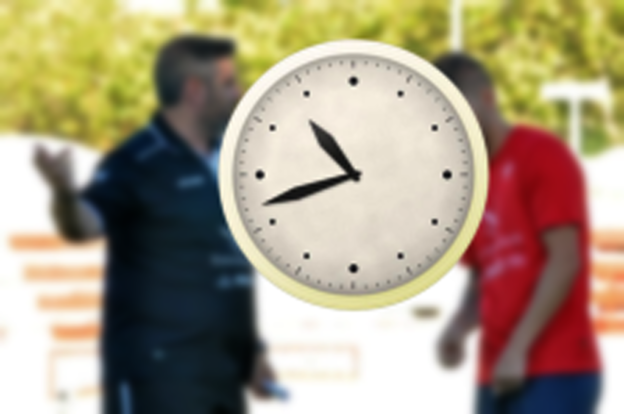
10:42
